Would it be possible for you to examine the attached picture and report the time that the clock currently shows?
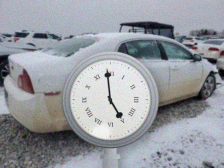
4:59
